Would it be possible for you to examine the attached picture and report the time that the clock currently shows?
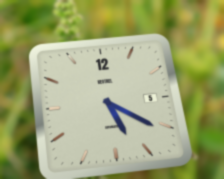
5:21
